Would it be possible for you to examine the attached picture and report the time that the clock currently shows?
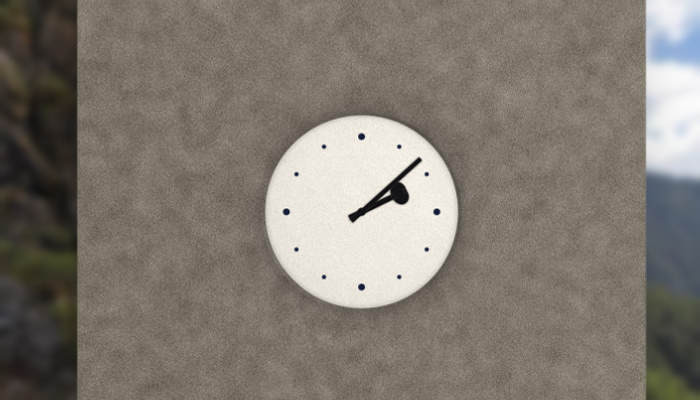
2:08
